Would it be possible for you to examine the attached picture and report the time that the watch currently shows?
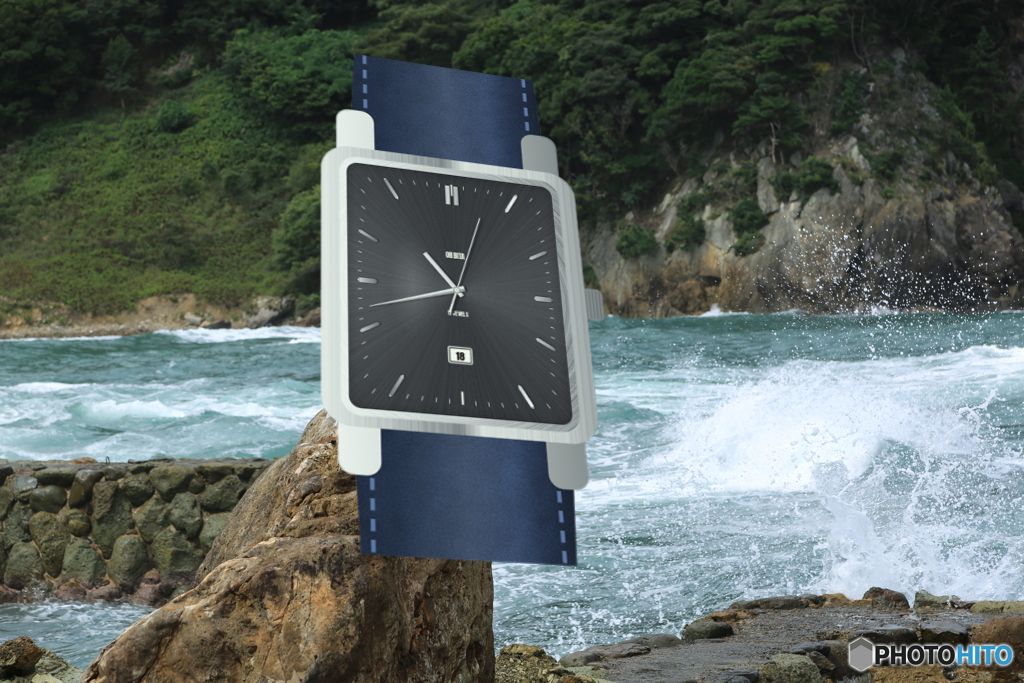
10:42:03
